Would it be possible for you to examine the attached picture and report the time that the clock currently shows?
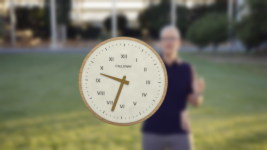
9:33
